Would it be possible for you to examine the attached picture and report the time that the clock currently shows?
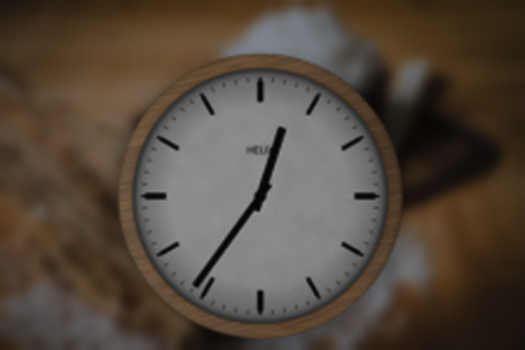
12:36
